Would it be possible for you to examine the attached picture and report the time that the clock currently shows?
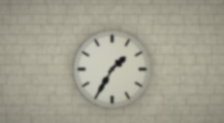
1:35
